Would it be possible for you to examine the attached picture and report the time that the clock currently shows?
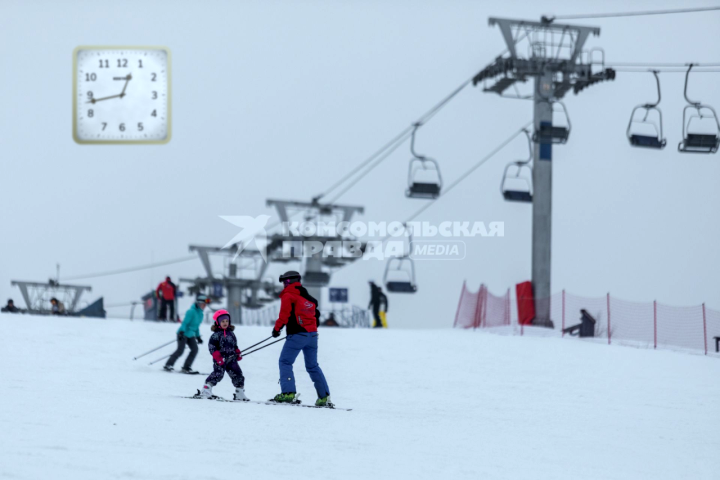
12:43
